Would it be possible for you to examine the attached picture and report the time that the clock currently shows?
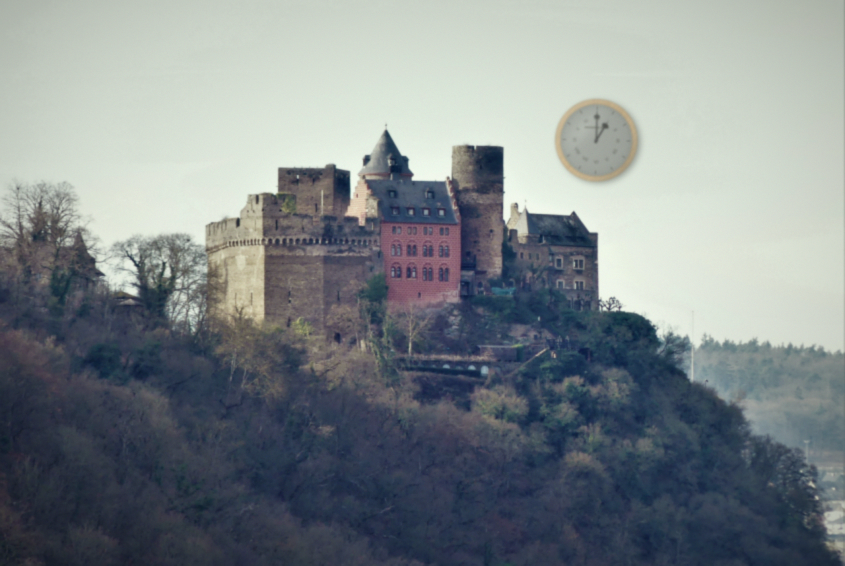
1:00
